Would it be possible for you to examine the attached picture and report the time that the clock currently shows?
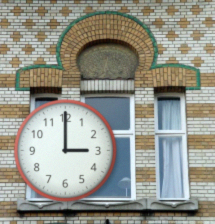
3:00
